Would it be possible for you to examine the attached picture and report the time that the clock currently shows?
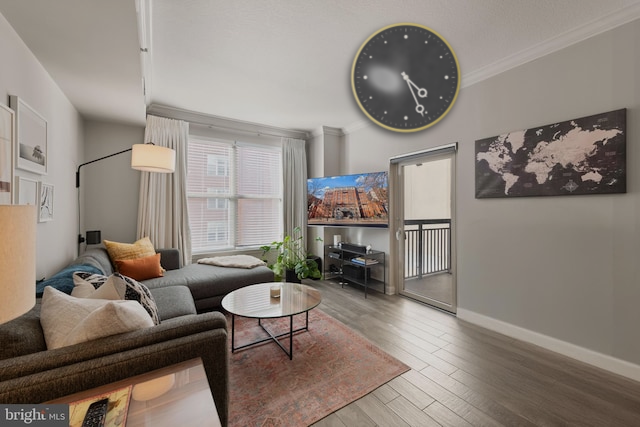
4:26
